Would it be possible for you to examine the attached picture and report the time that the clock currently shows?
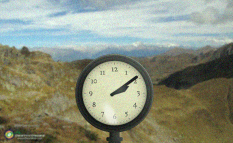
2:09
